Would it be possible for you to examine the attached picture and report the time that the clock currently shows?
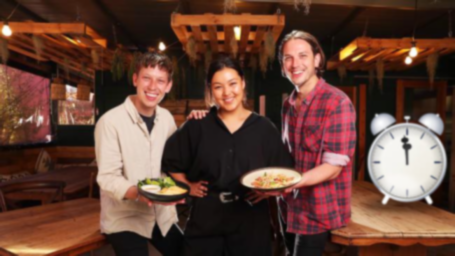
11:59
